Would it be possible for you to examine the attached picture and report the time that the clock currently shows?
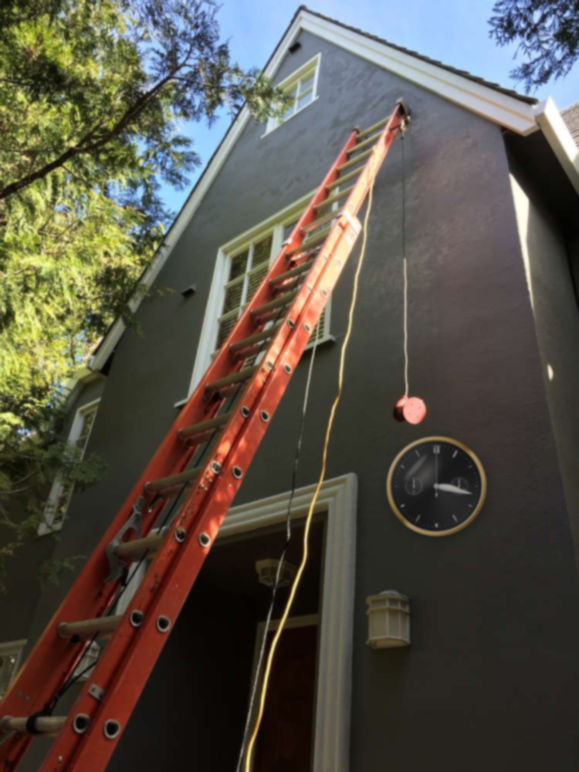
3:17
